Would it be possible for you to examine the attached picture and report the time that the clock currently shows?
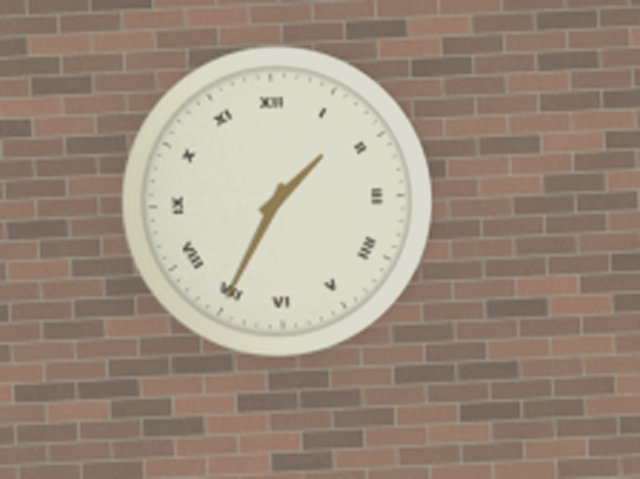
1:35
